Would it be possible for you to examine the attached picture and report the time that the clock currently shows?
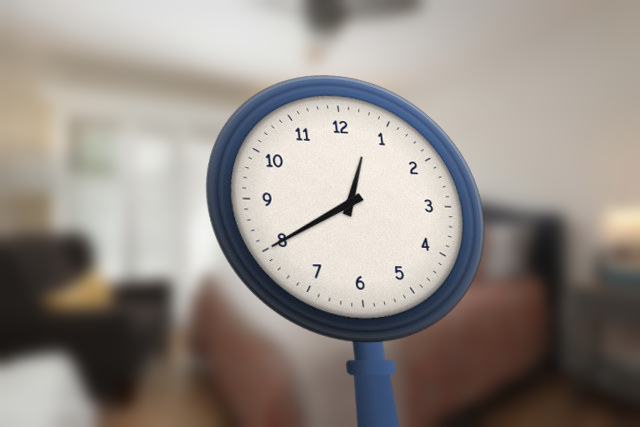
12:40
